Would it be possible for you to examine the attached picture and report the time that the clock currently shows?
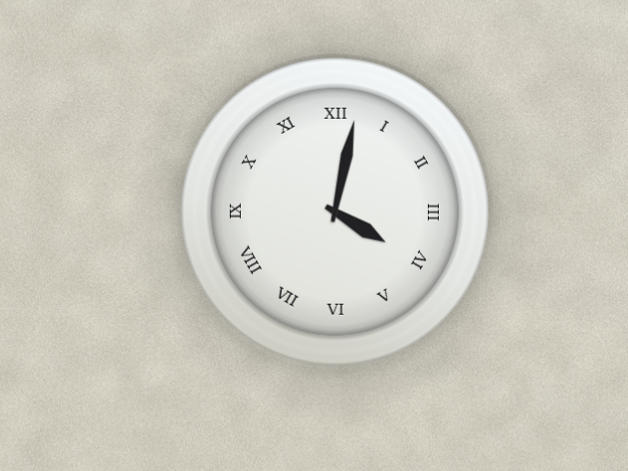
4:02
